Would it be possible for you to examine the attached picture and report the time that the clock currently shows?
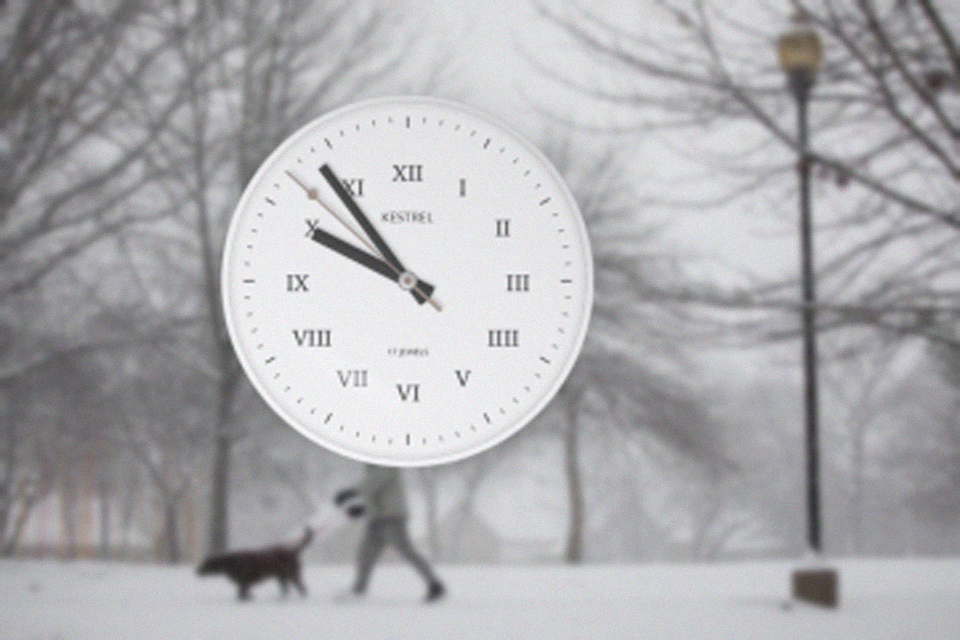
9:53:52
